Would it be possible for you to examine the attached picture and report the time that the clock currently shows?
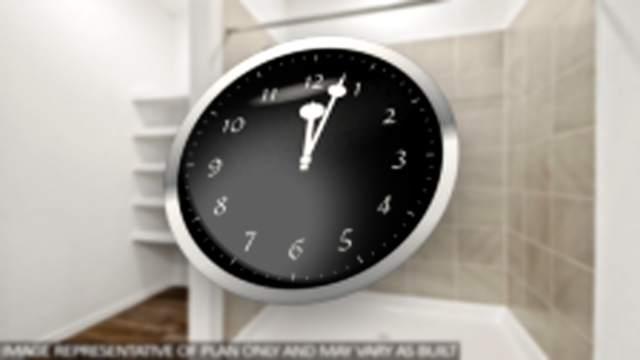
12:03
